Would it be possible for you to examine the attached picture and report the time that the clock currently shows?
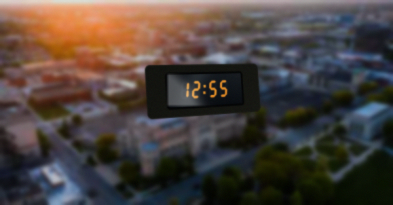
12:55
